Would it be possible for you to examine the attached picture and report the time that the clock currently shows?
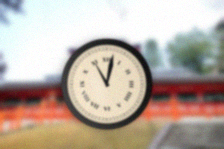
11:02
